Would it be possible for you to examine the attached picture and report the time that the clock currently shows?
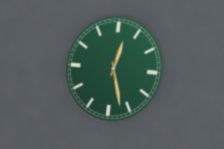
12:27
